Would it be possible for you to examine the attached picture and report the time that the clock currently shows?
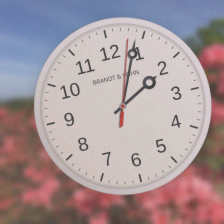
2:04:03
